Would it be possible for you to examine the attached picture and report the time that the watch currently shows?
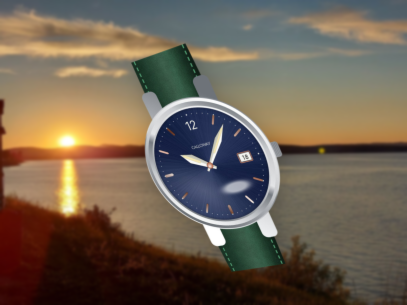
10:07
